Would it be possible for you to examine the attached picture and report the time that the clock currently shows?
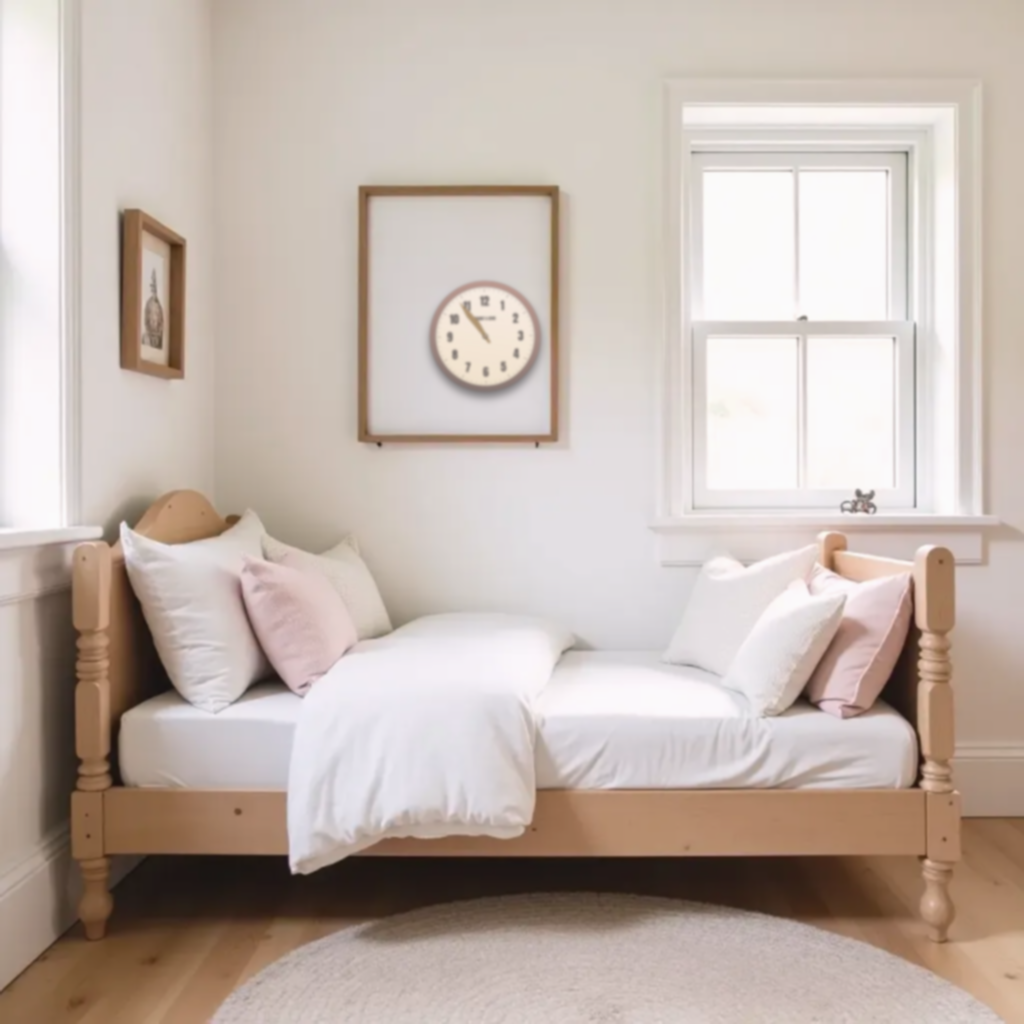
10:54
